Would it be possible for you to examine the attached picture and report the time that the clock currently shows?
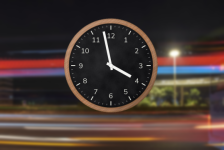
3:58
